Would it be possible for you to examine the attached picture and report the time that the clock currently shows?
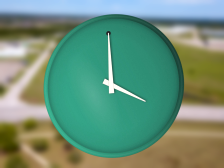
4:00
